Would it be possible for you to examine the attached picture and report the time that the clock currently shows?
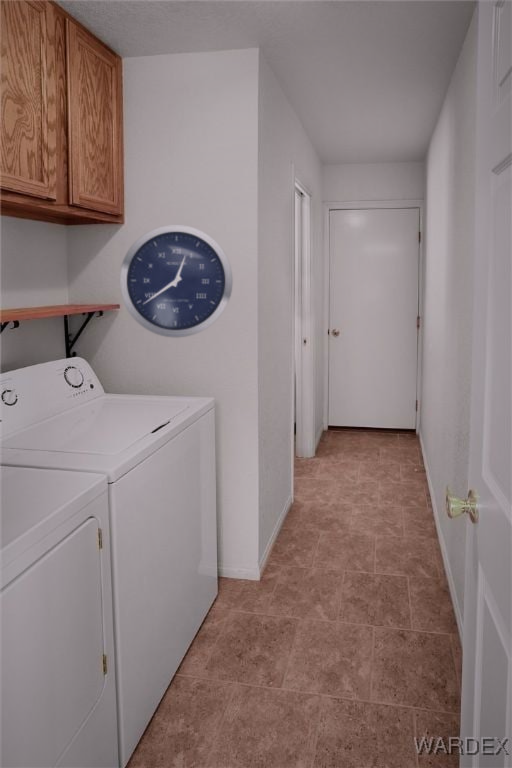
12:39
